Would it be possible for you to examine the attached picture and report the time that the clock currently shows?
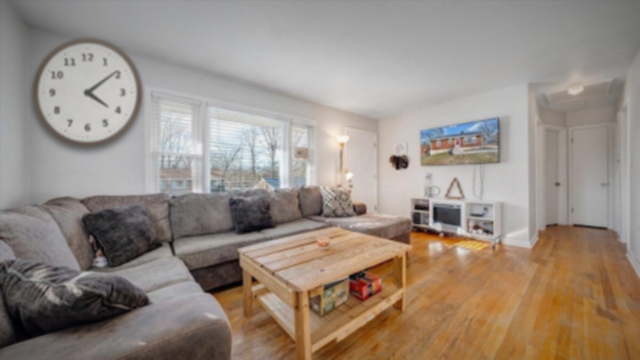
4:09
